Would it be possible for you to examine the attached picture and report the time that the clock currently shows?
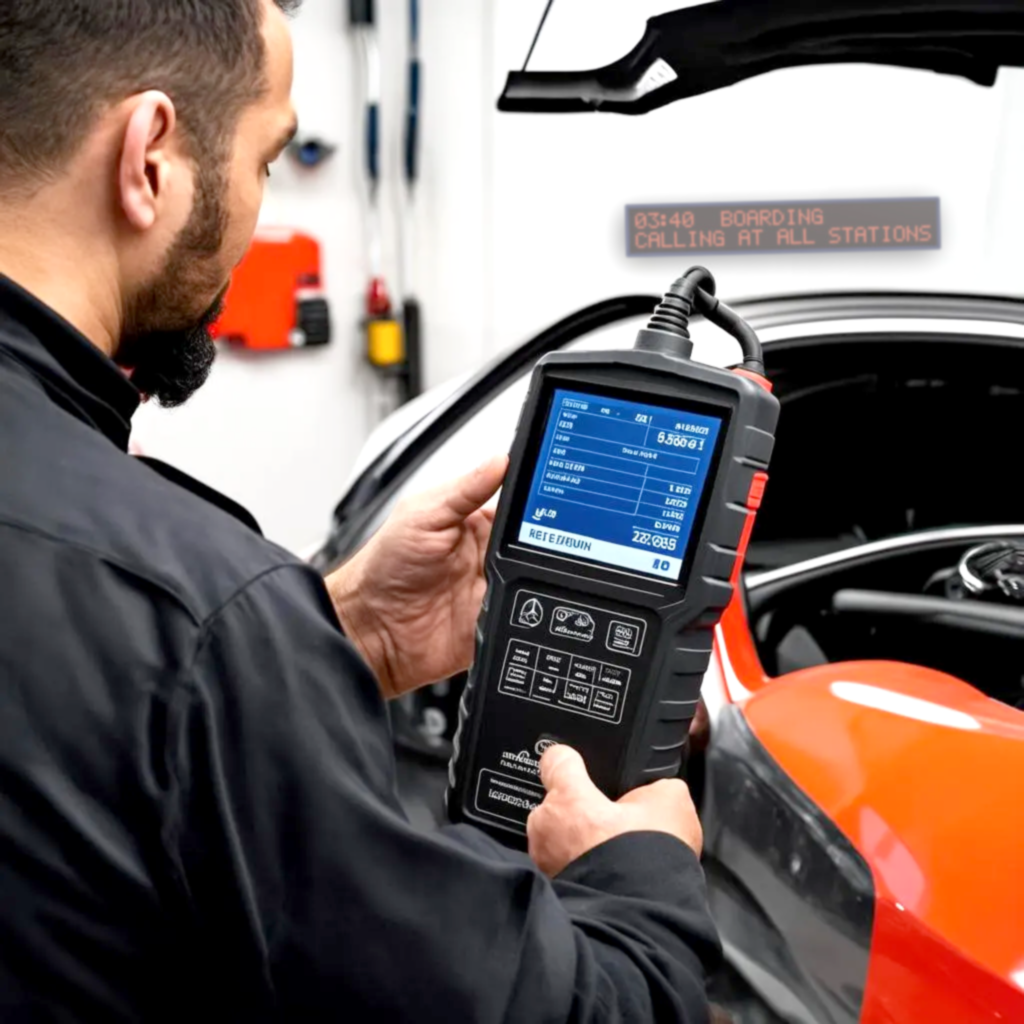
3:40
